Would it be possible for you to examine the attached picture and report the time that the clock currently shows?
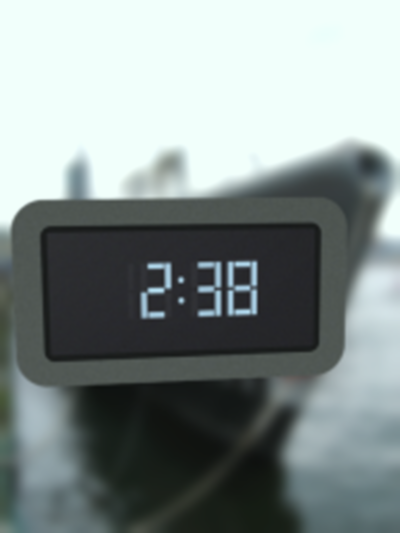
2:38
